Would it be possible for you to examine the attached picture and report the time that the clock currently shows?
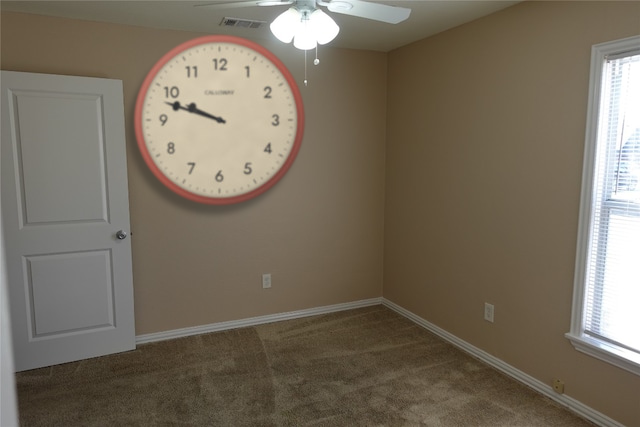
9:48
